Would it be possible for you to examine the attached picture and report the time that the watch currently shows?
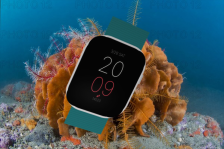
20:09
